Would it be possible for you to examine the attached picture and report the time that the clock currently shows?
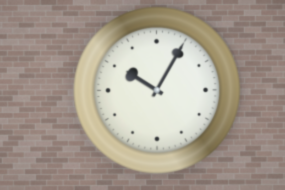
10:05
